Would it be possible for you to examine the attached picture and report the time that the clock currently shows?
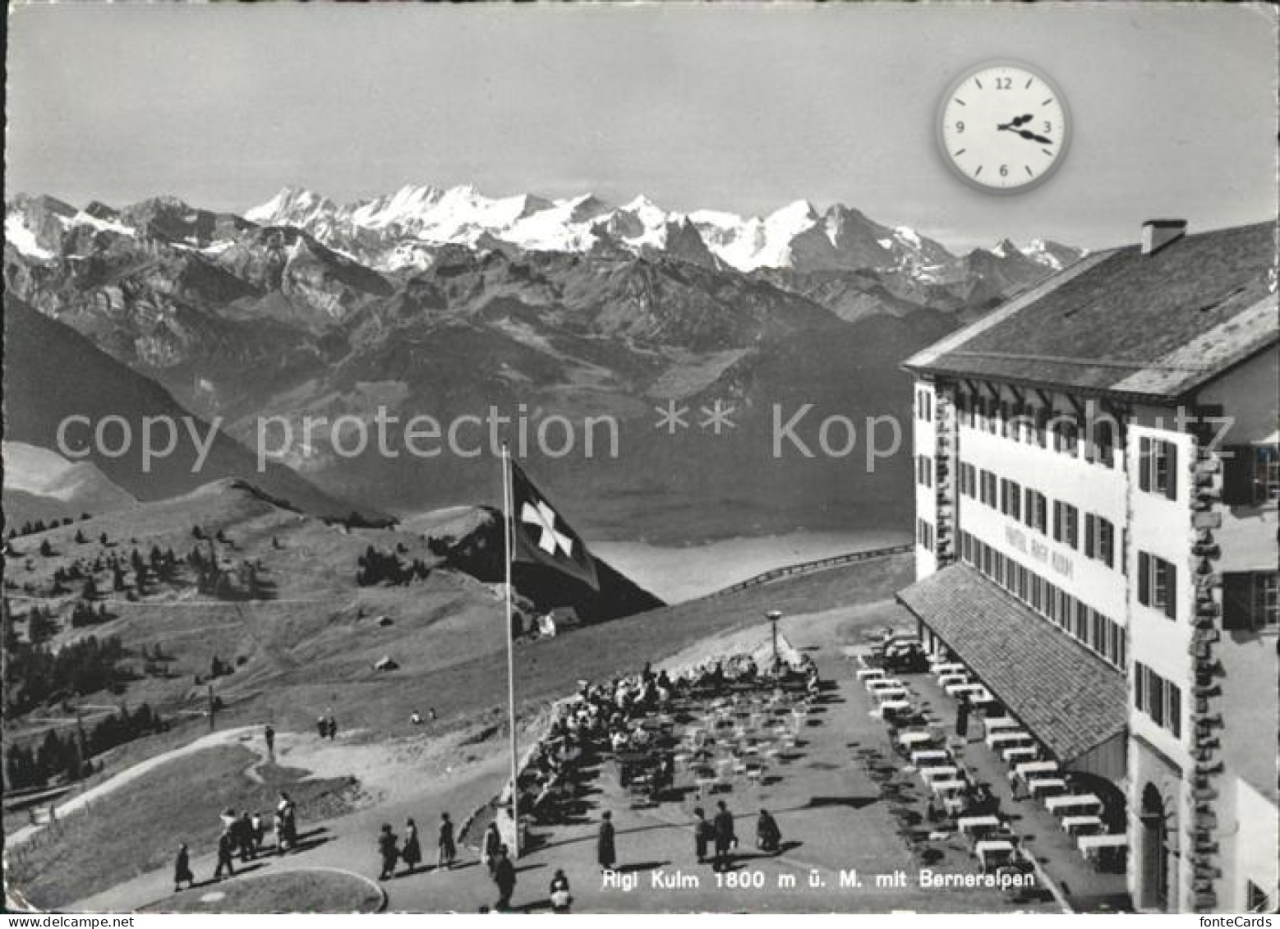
2:18
